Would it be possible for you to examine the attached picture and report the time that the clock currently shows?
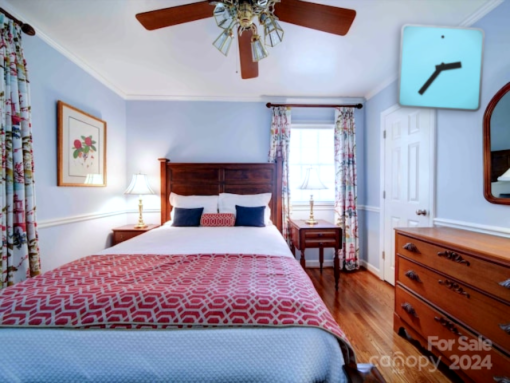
2:36
